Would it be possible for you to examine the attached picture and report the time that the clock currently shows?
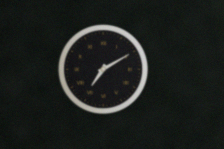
7:10
